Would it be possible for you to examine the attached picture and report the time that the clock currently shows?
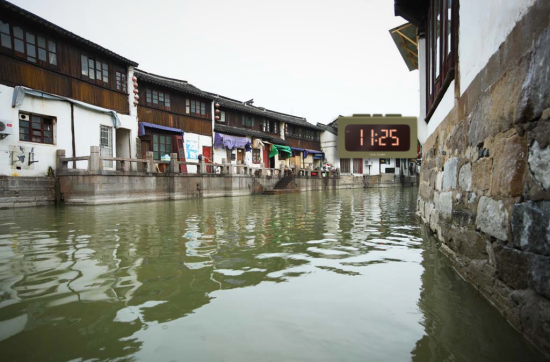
11:25
